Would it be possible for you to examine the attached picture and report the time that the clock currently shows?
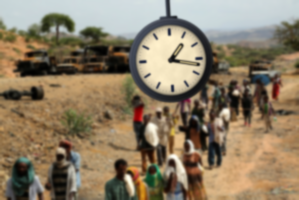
1:17
